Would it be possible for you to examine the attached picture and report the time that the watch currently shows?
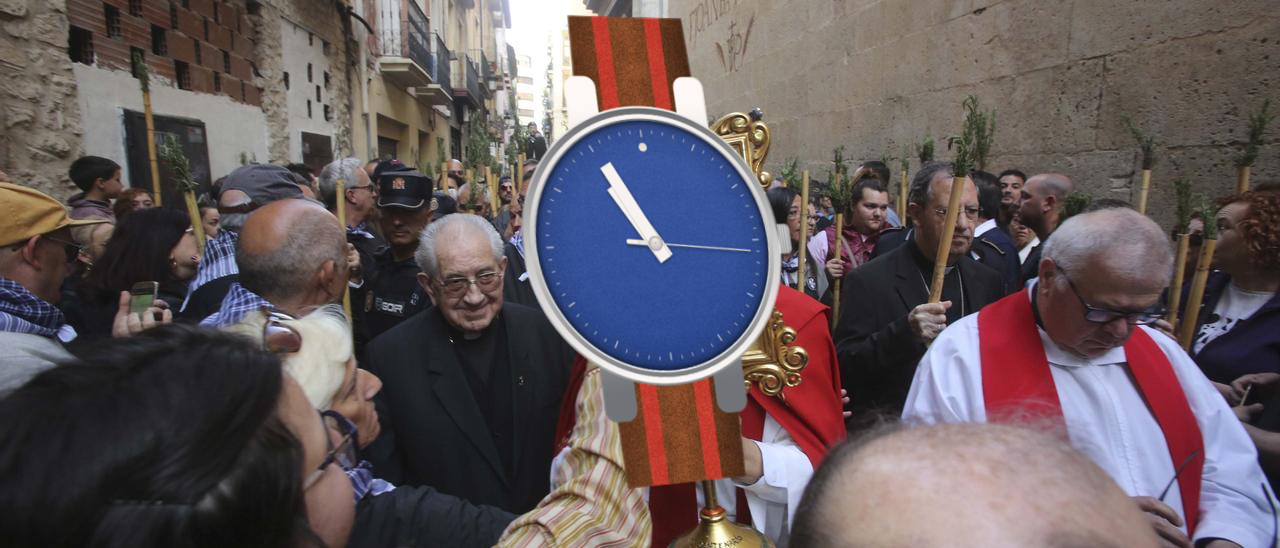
10:55:16
